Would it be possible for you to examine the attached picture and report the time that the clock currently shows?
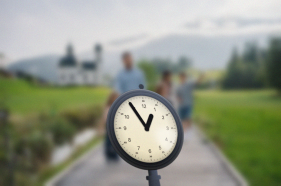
12:55
